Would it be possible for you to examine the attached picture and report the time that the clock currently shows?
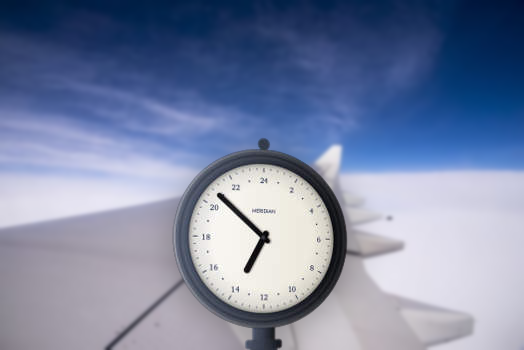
13:52
